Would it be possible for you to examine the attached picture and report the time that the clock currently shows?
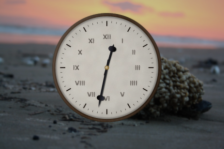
12:32
